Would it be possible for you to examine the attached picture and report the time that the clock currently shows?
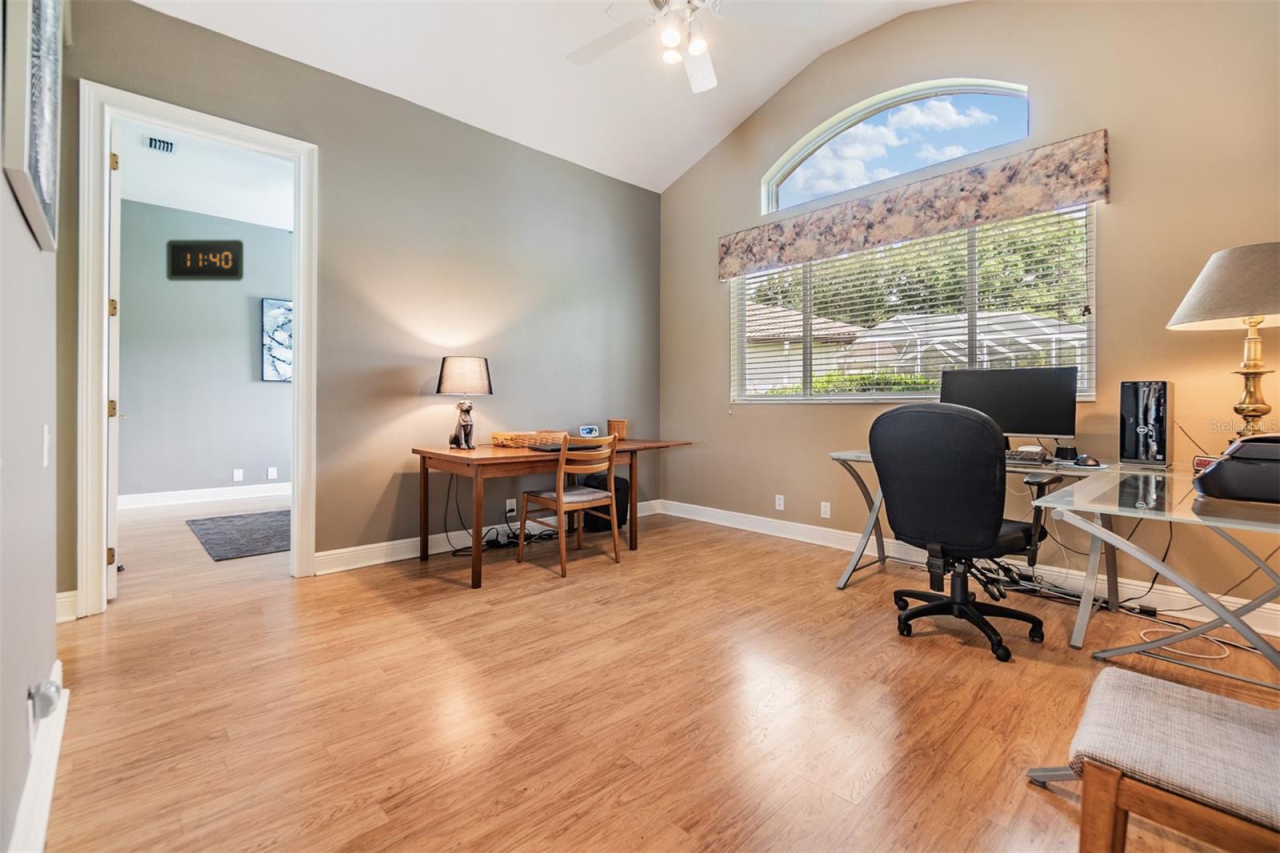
11:40
